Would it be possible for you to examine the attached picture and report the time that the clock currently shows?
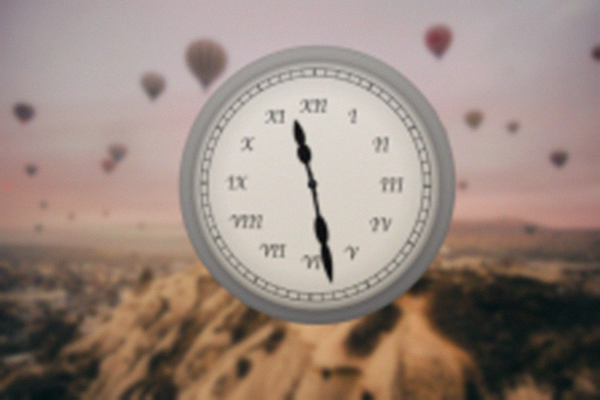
11:28
